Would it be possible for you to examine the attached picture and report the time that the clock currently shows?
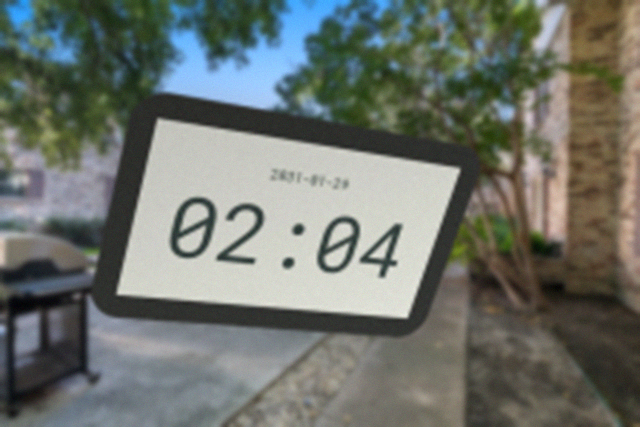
2:04
